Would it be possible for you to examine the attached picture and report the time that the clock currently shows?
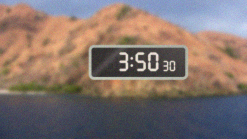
3:50:30
